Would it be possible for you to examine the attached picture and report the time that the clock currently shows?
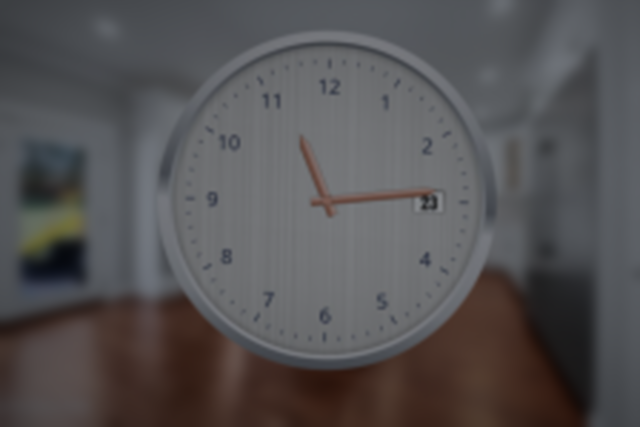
11:14
